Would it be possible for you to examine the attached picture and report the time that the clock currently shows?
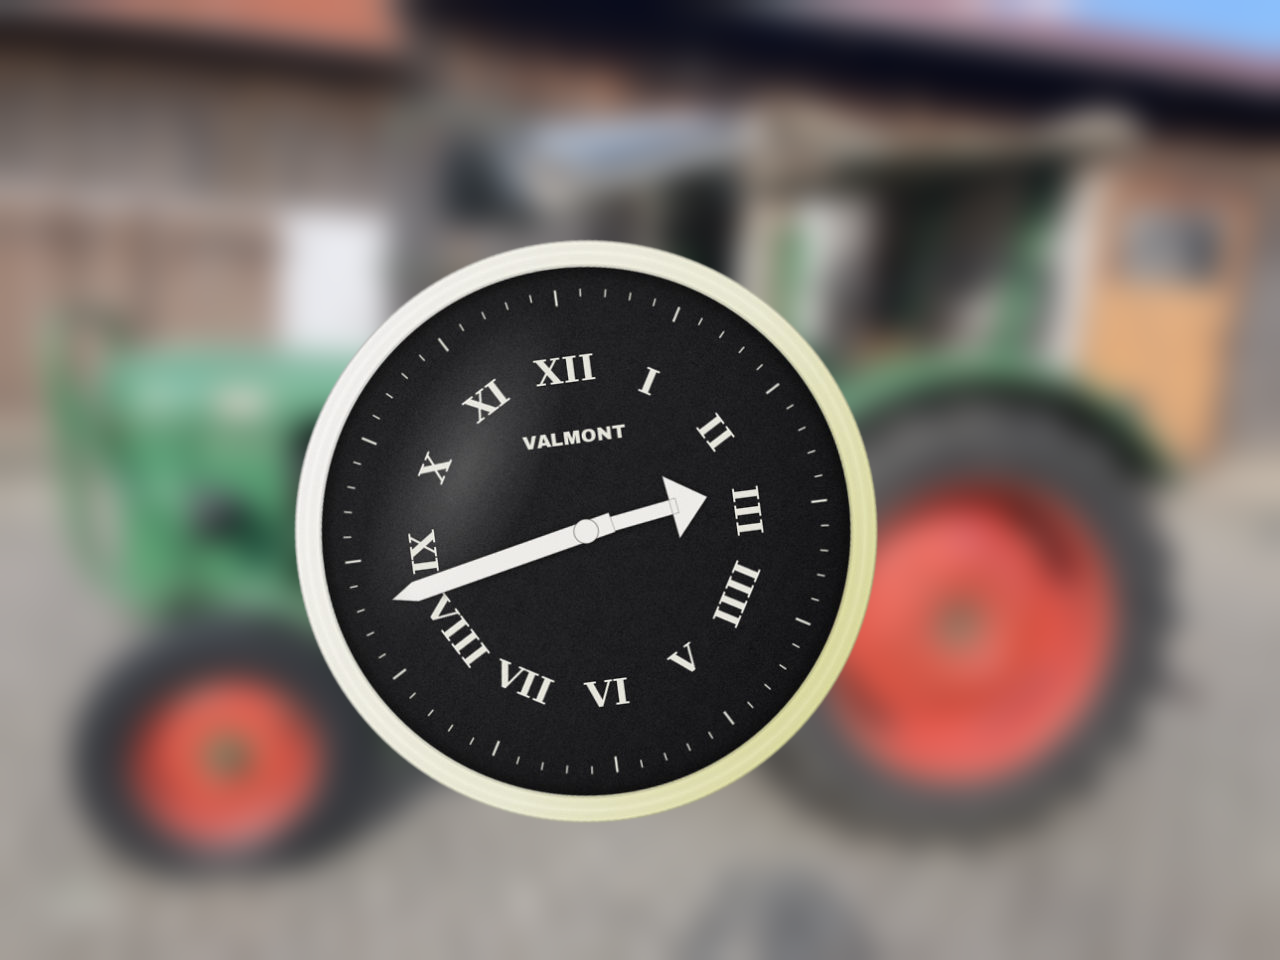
2:43
